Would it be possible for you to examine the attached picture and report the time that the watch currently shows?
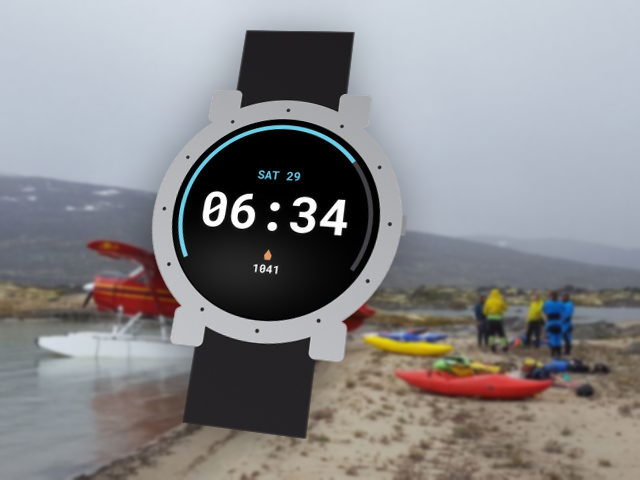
6:34
